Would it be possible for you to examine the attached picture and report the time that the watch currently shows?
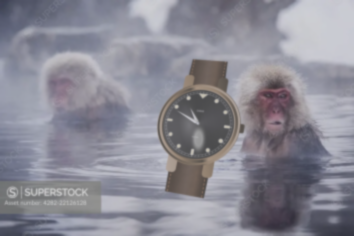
10:49
